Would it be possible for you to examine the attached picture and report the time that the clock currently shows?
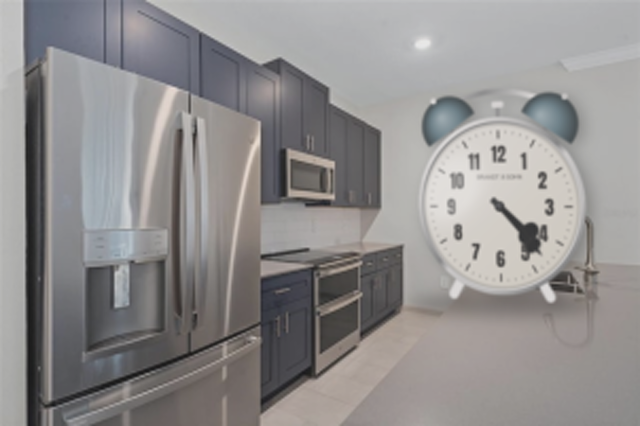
4:23
